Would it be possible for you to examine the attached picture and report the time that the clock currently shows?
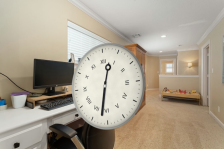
12:32
